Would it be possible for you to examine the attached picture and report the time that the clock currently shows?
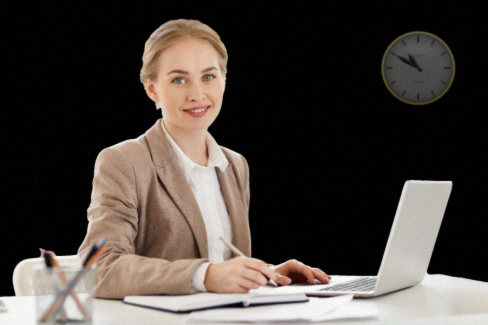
10:50
